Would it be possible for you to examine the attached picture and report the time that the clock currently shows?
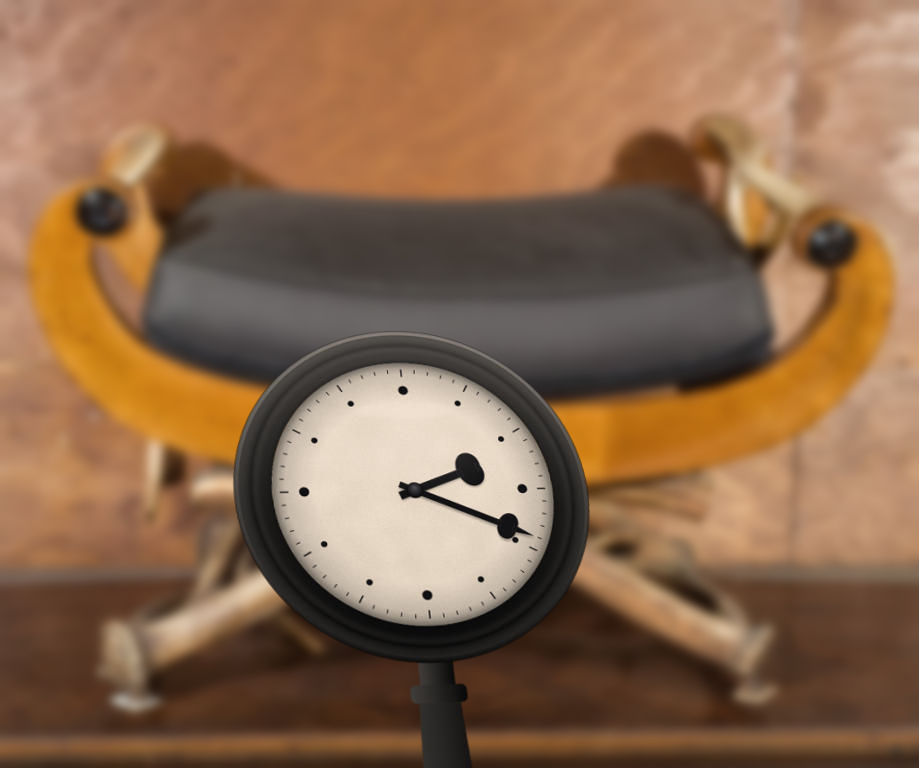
2:19
